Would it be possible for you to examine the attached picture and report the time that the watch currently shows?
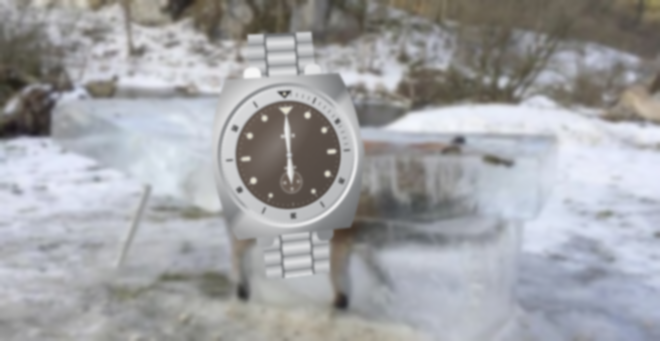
6:00
